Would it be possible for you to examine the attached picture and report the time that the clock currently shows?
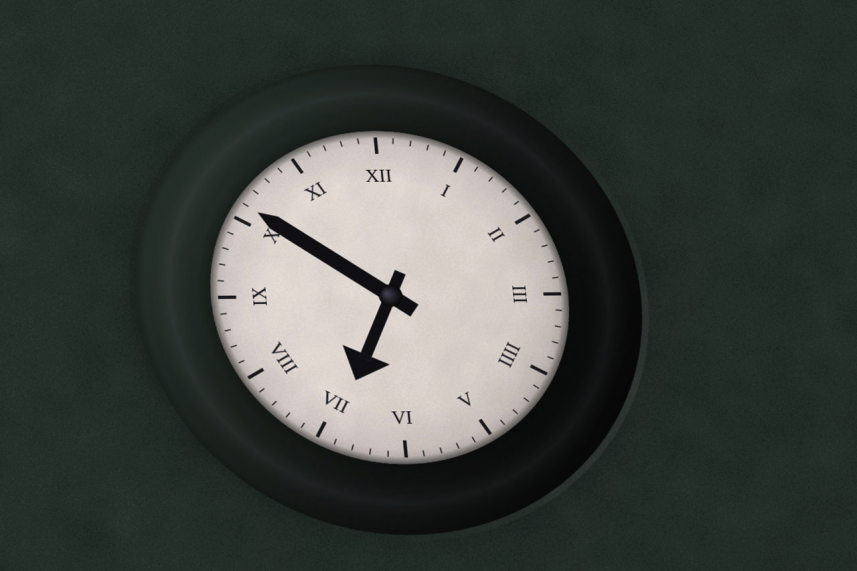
6:51
